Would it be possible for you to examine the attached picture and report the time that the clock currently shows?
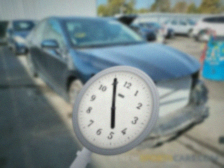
4:55
